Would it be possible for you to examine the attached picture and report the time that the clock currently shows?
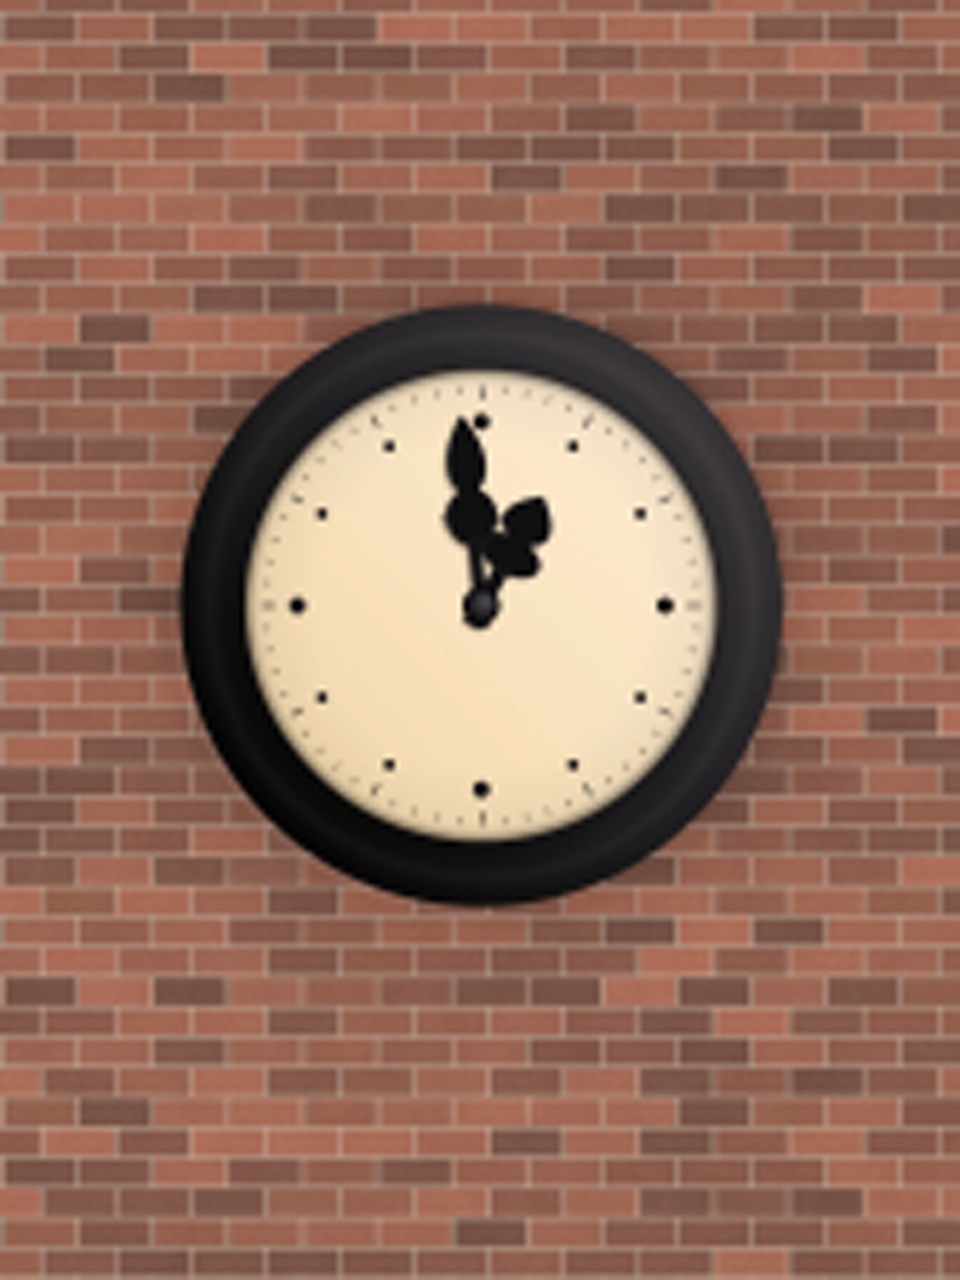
12:59
